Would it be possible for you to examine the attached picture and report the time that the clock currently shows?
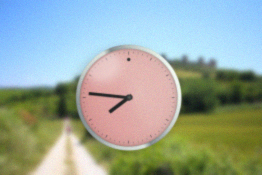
7:46
